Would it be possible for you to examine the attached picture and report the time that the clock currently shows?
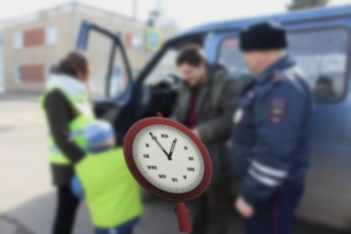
12:55
